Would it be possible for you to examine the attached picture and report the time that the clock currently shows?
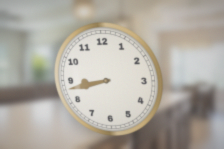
8:43
